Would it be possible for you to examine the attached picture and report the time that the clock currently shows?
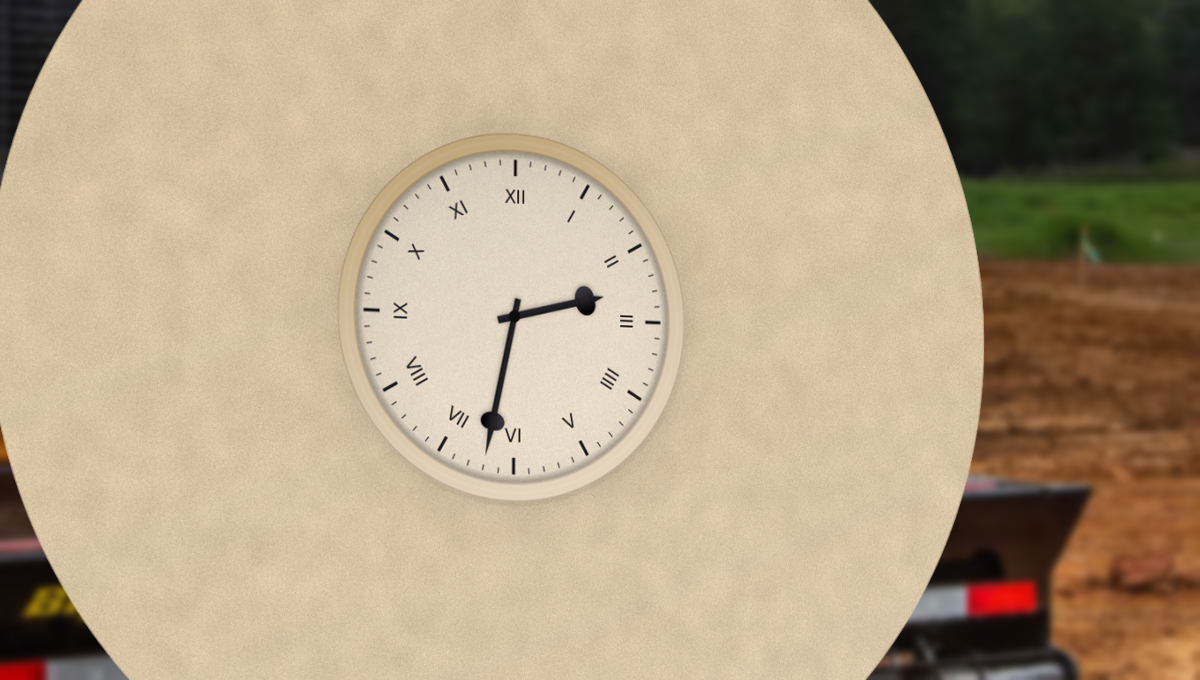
2:32
